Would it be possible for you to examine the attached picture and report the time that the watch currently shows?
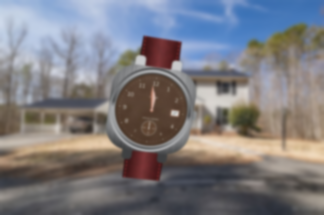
11:59
